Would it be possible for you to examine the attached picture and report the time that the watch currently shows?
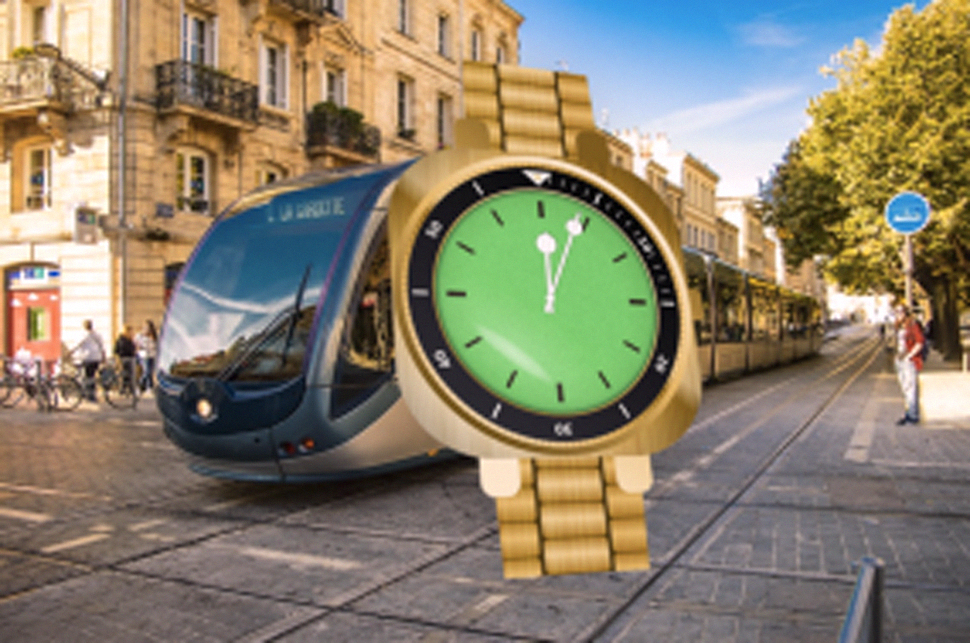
12:04
